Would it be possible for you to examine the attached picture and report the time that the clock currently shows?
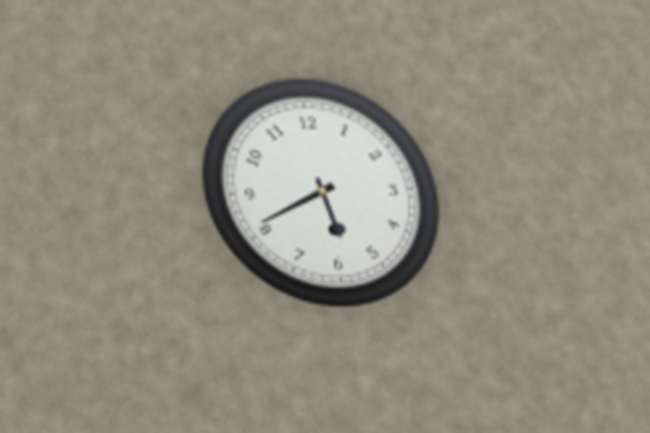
5:41
